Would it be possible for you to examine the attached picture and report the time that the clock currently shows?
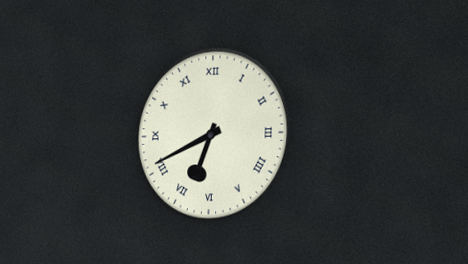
6:41
